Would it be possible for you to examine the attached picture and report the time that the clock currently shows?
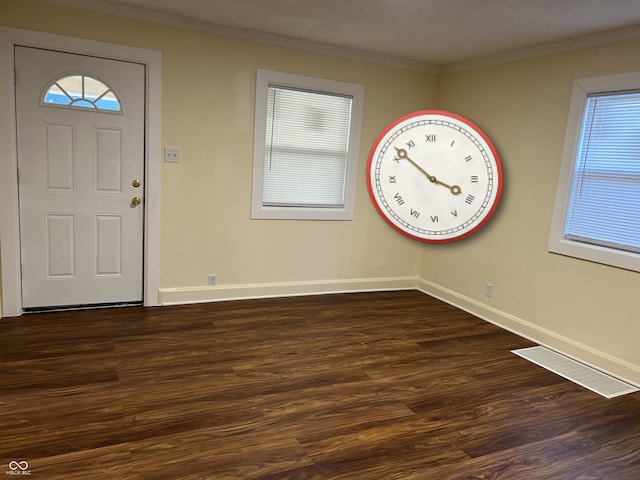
3:52
